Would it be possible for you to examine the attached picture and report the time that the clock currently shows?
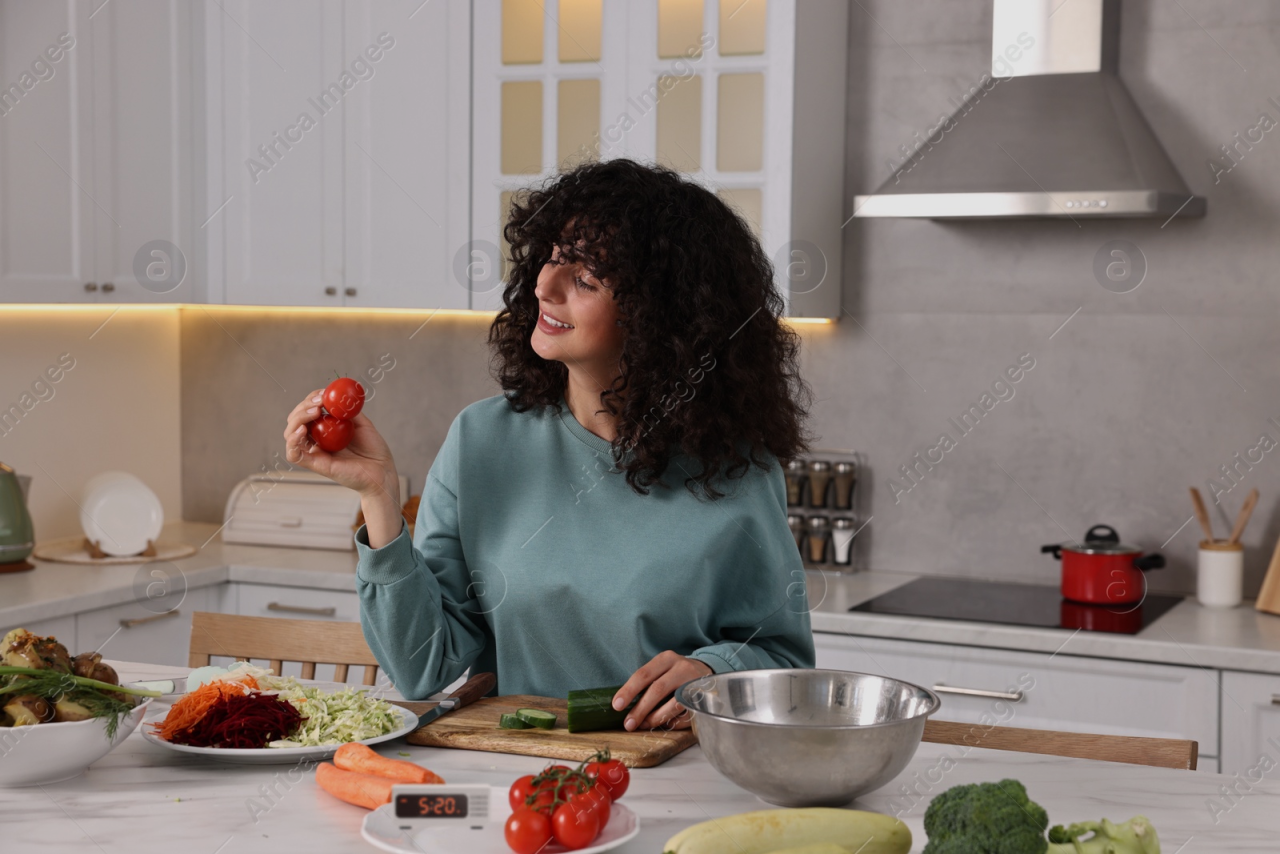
5:20
